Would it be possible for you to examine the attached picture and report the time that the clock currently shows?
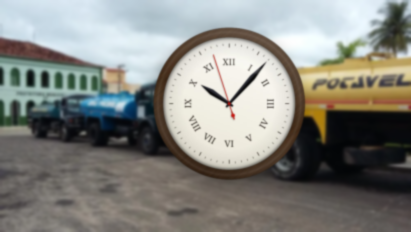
10:06:57
